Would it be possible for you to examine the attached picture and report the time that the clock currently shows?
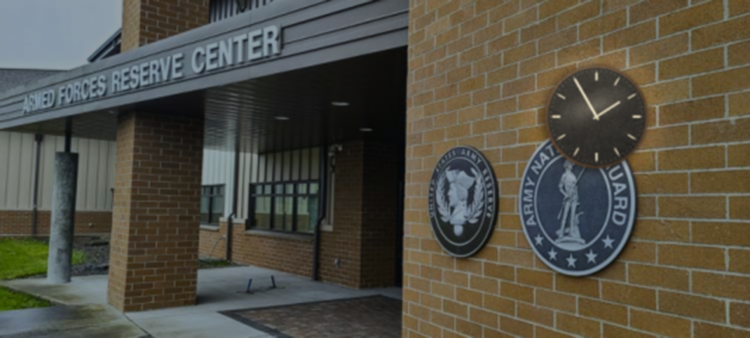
1:55
